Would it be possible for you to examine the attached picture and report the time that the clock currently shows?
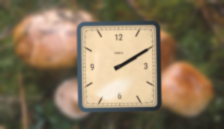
2:10
